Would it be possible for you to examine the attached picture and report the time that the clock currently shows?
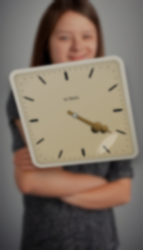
4:21
